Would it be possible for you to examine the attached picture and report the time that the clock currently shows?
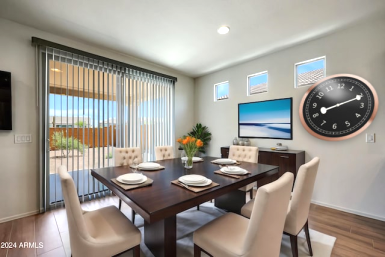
8:11
